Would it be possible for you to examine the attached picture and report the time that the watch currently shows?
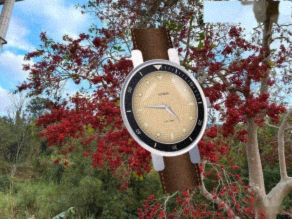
4:46
